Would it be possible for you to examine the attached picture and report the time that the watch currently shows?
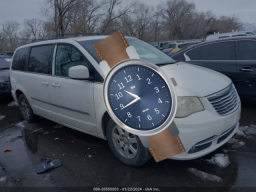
10:44
